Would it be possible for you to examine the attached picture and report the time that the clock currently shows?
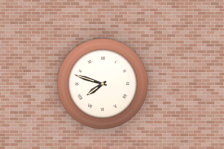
7:48
